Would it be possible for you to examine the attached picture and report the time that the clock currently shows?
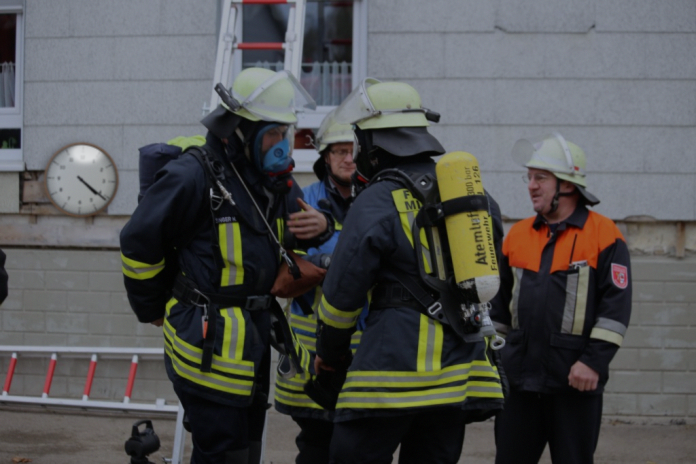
4:21
